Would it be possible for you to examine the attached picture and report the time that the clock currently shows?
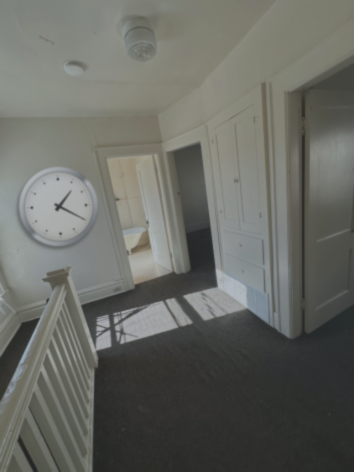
1:20
